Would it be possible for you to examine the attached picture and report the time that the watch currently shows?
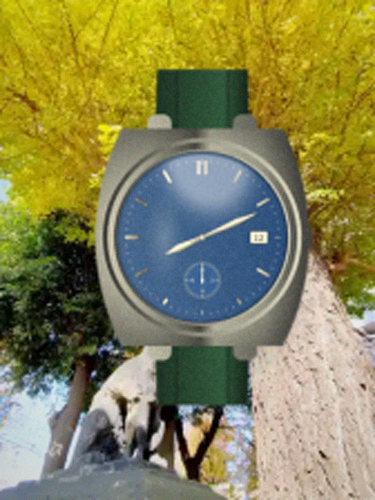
8:11
